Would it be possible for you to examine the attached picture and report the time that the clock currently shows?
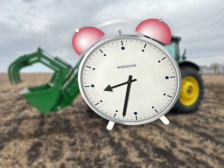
8:33
